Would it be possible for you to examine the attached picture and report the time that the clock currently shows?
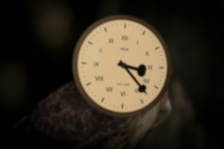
3:23
